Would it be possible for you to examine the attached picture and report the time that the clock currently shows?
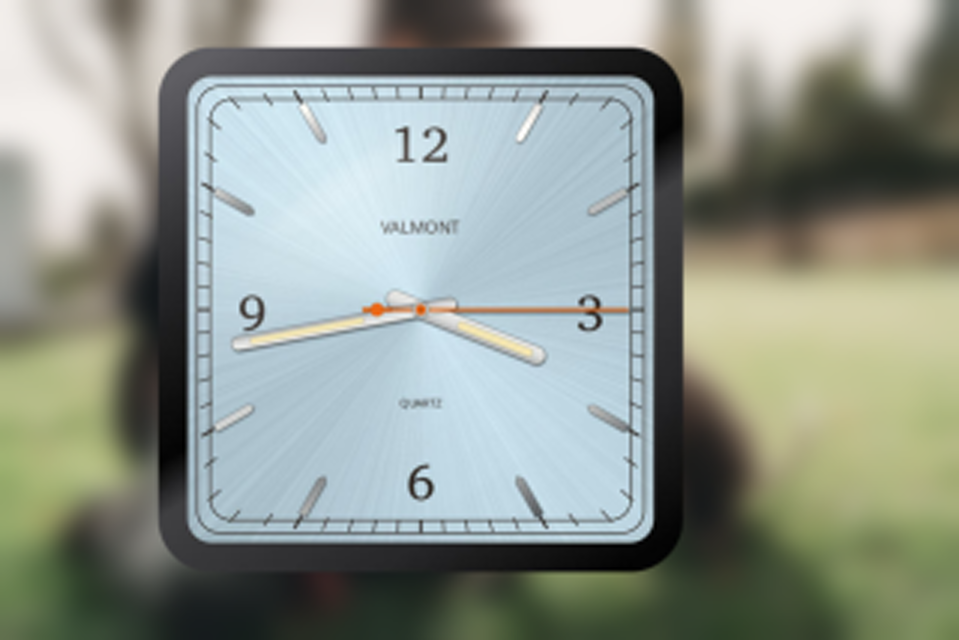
3:43:15
